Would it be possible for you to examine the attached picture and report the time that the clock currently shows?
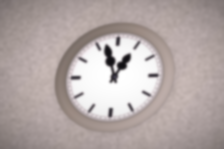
12:57
